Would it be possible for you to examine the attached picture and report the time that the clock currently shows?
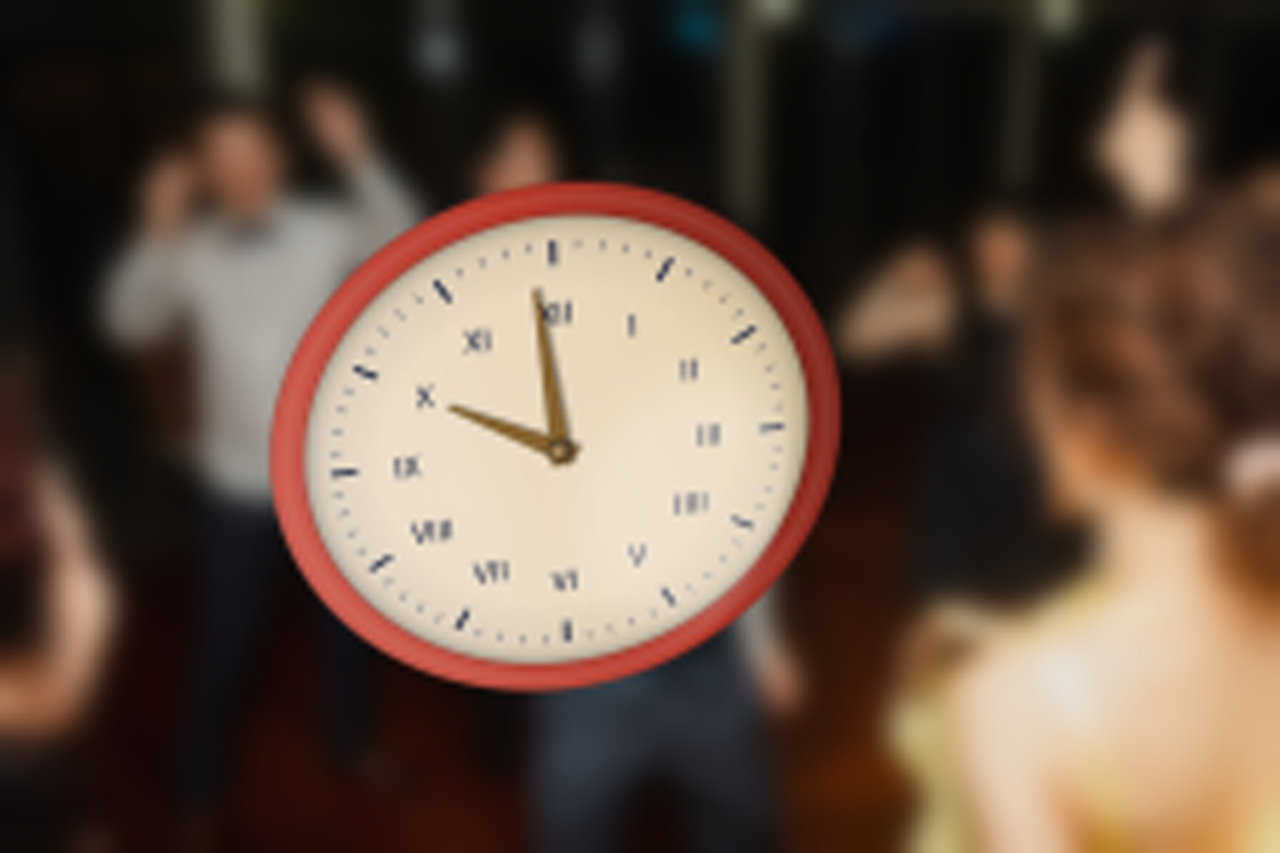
9:59
